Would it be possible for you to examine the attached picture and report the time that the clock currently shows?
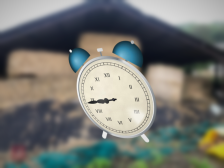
8:44
